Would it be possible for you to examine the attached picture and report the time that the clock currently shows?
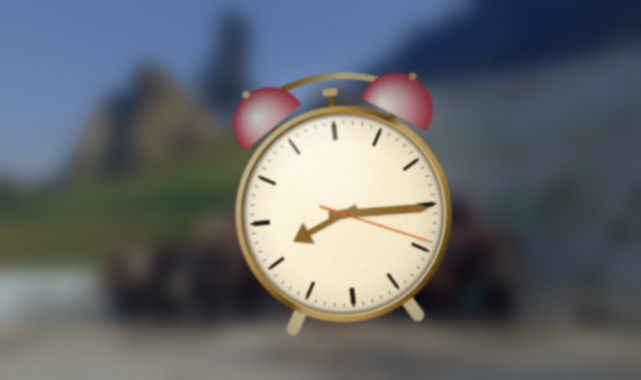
8:15:19
